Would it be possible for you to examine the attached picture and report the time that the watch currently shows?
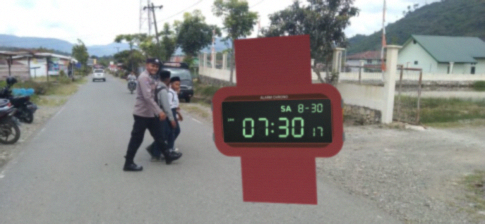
7:30:17
